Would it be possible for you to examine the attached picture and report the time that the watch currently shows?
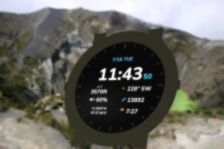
11:43
